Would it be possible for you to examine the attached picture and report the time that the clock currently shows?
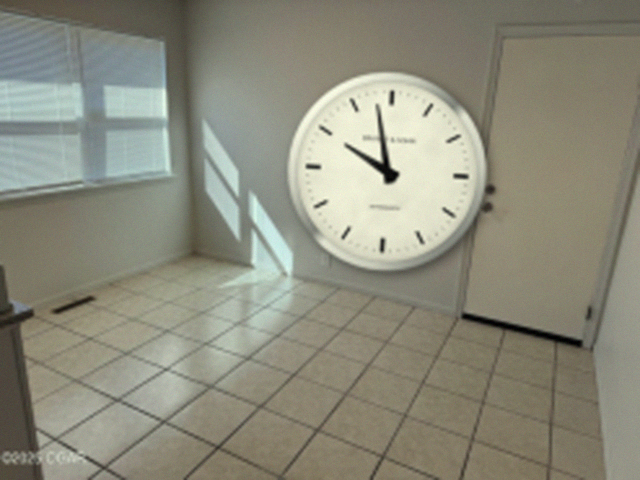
9:58
